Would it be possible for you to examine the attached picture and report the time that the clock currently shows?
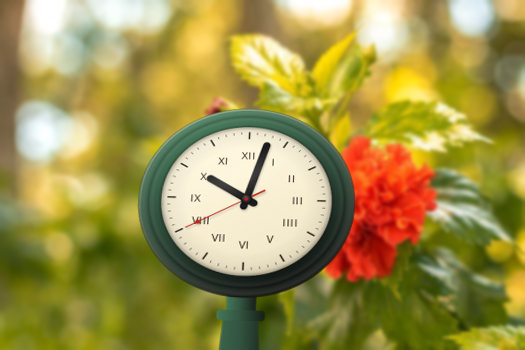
10:02:40
